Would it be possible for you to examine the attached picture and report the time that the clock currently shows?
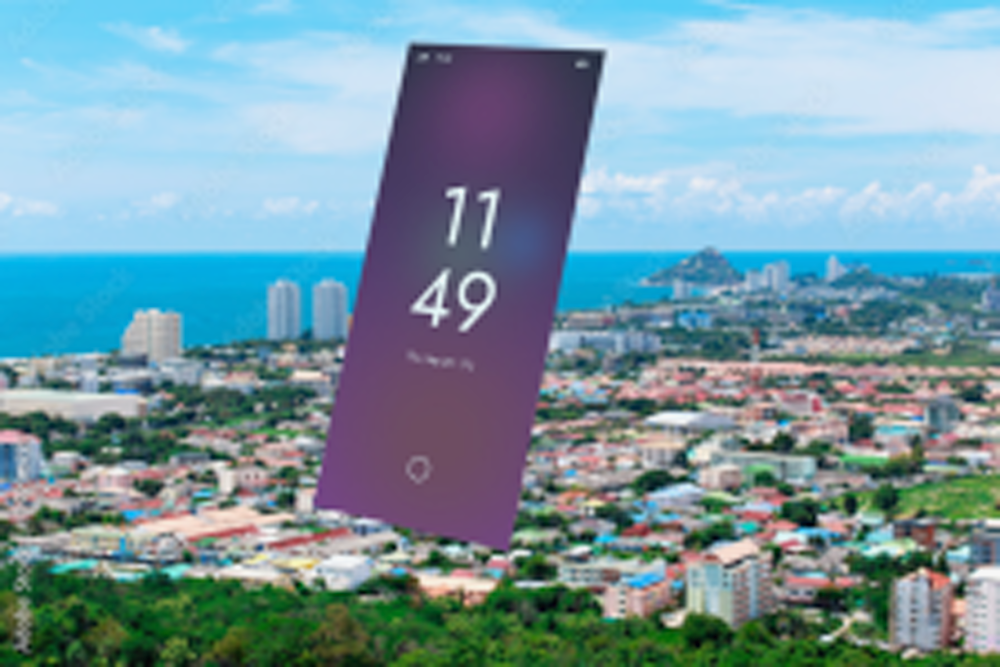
11:49
